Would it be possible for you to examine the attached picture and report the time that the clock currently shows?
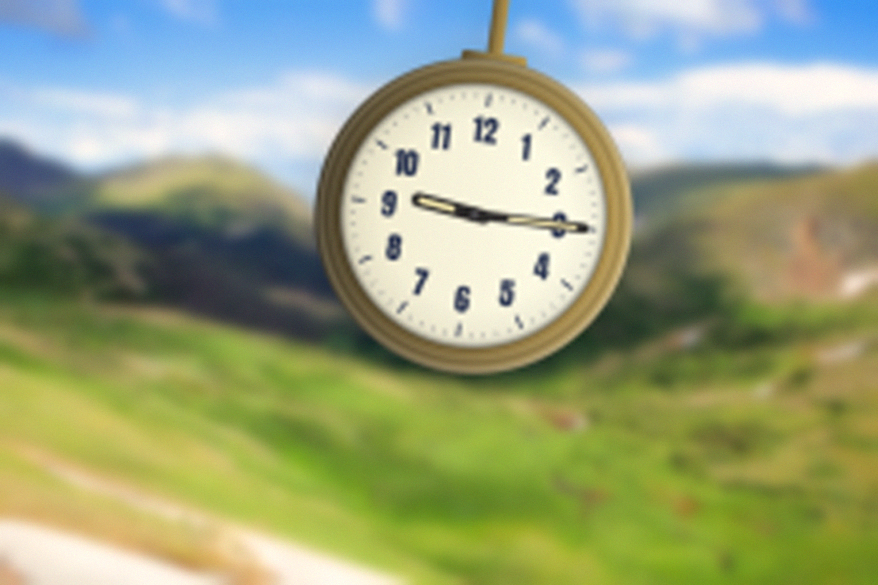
9:15
